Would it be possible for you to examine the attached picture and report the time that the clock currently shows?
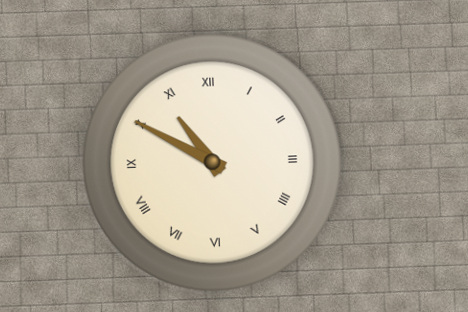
10:50
